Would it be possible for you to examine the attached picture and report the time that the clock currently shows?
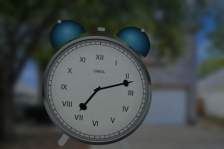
7:12
